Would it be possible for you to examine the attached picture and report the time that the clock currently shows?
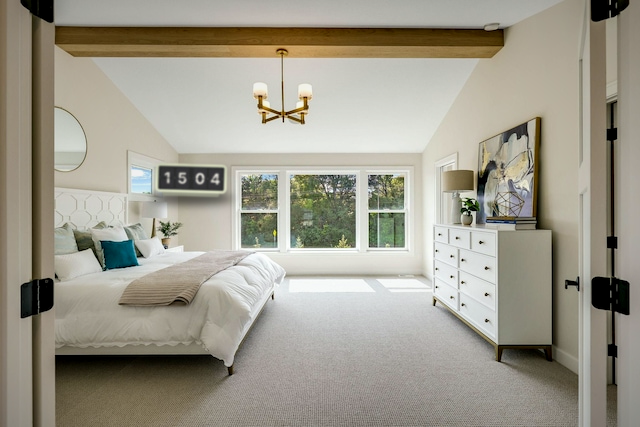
15:04
